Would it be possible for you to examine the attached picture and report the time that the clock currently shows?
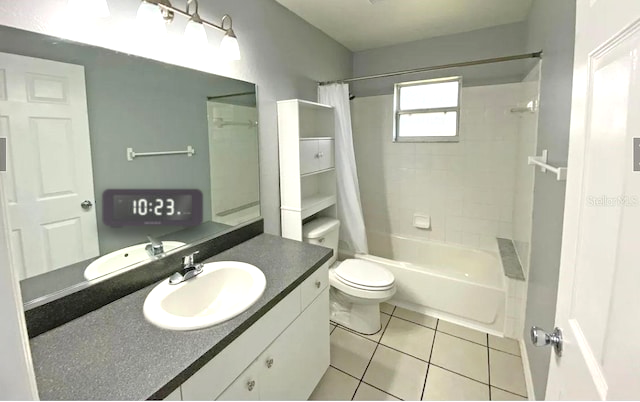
10:23
